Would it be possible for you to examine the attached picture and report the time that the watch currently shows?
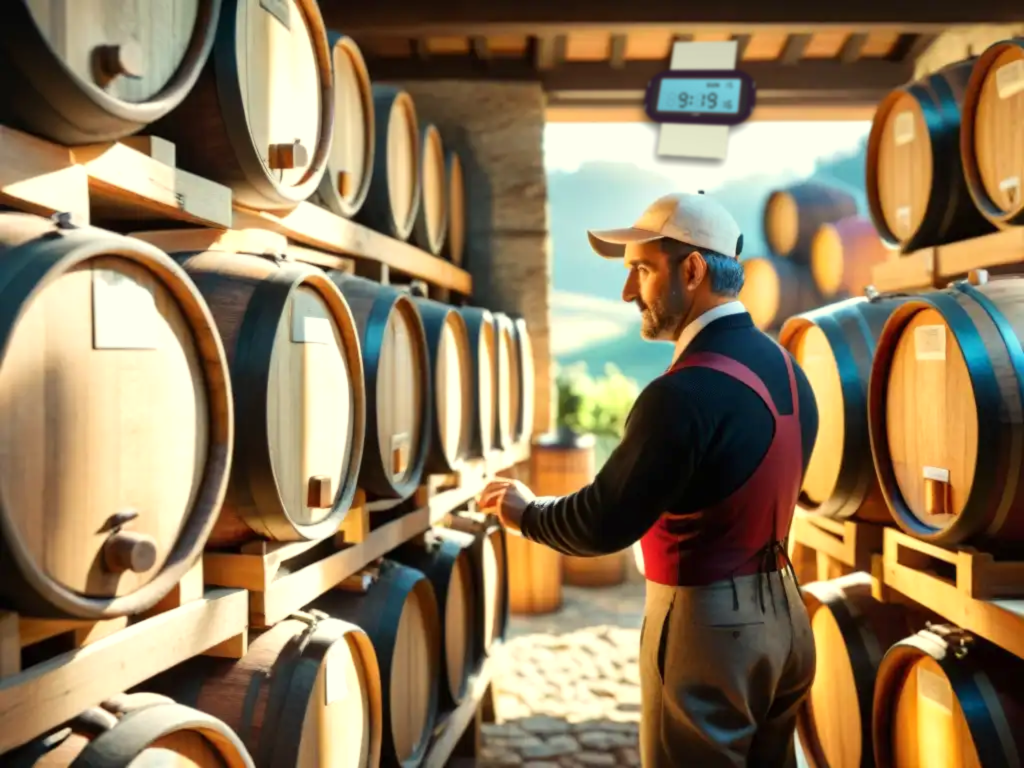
9:19
